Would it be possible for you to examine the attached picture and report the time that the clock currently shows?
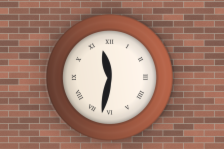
11:32
